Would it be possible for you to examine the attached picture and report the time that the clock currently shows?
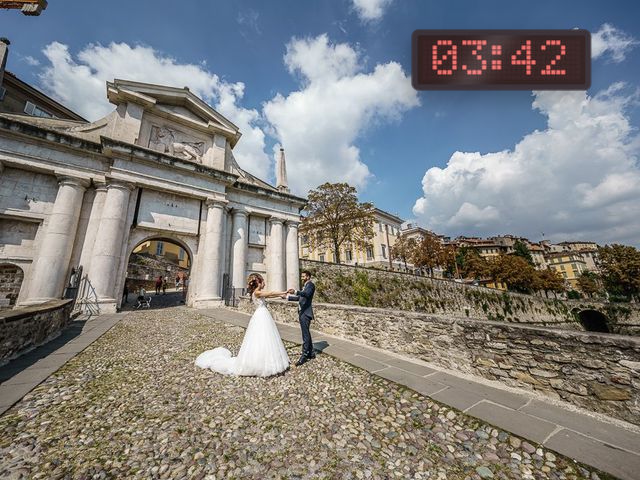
3:42
